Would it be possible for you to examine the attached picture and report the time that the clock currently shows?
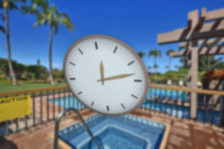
12:13
